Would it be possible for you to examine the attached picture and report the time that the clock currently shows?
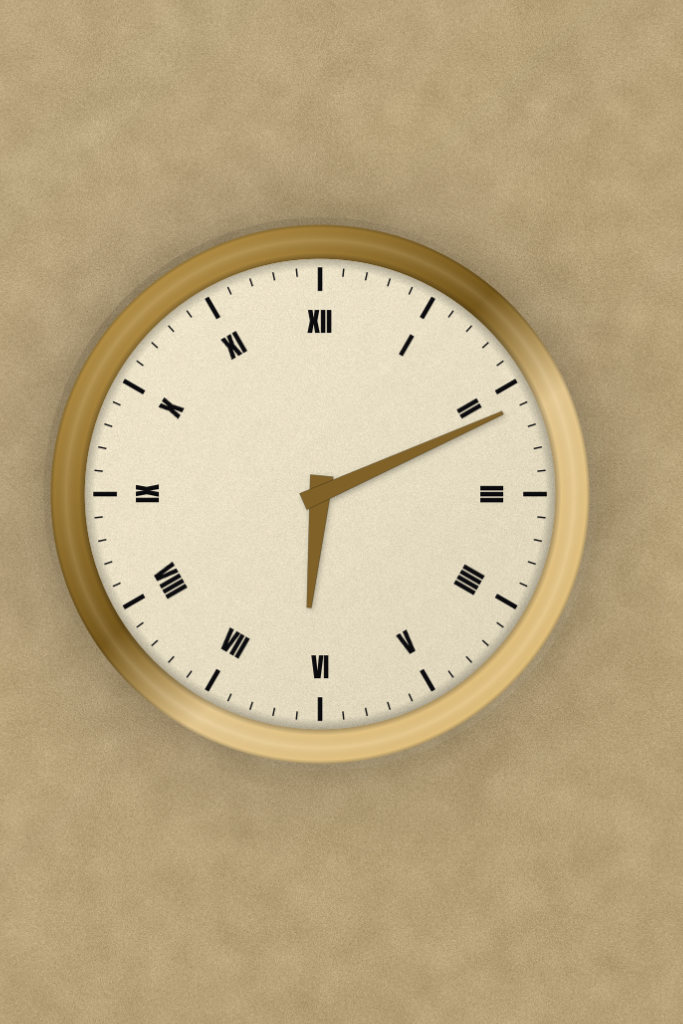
6:11
